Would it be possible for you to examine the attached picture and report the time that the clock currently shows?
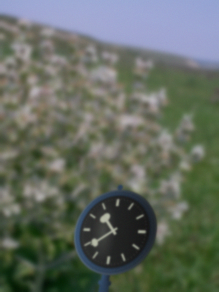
10:39
